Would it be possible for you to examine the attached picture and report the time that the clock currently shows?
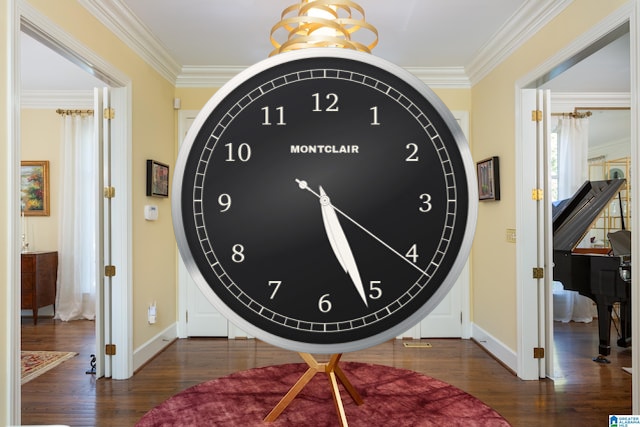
5:26:21
